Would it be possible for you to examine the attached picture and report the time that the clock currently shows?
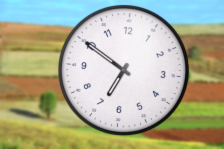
6:50
